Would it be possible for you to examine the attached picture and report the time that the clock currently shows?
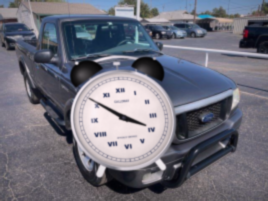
3:51
